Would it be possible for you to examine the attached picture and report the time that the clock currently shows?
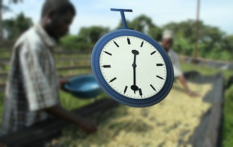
12:32
